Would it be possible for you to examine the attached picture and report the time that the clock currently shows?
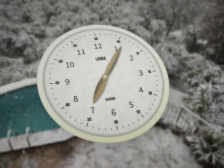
7:06
